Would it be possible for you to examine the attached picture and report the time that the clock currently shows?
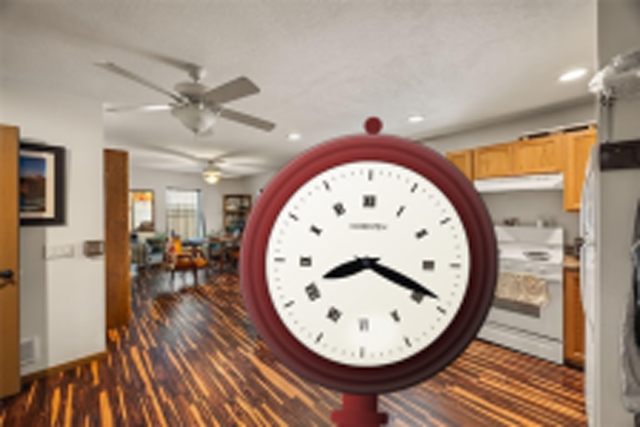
8:19
